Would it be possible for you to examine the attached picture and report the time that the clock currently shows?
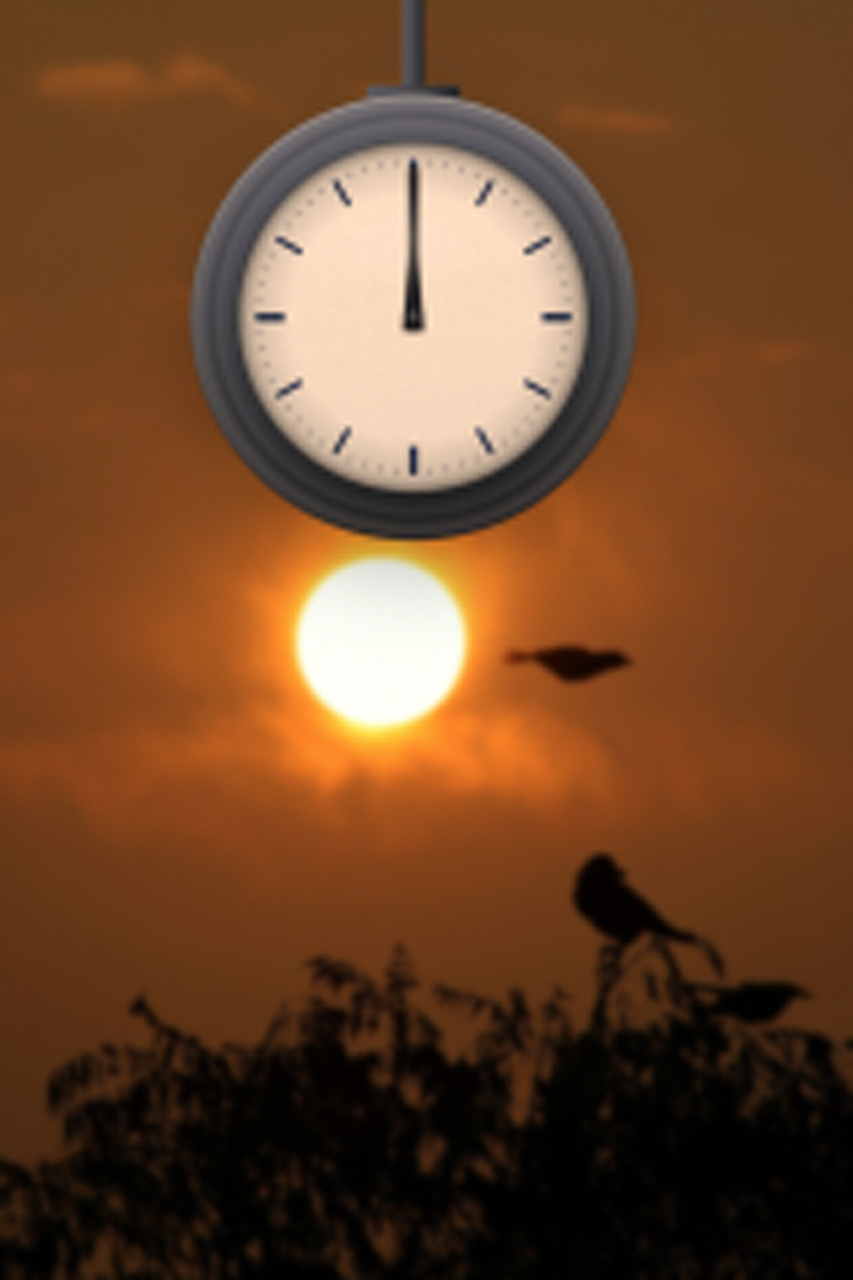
12:00
